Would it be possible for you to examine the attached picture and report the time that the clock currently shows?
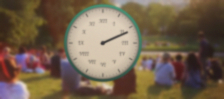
2:11
